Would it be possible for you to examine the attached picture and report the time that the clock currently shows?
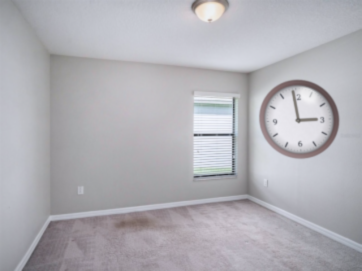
2:59
